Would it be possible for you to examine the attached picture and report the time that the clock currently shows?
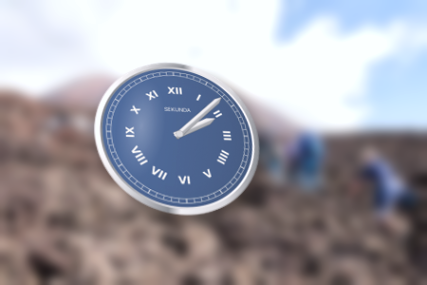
2:08
